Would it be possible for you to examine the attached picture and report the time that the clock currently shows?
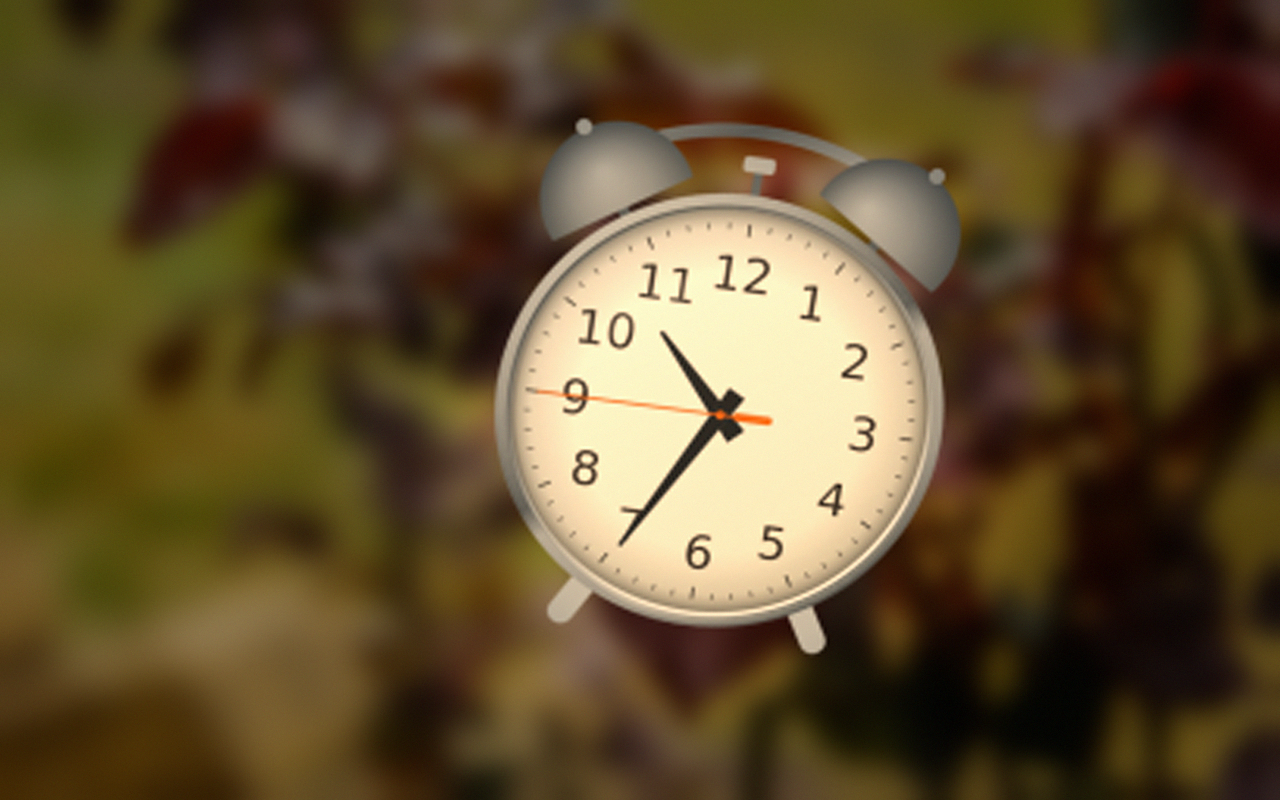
10:34:45
